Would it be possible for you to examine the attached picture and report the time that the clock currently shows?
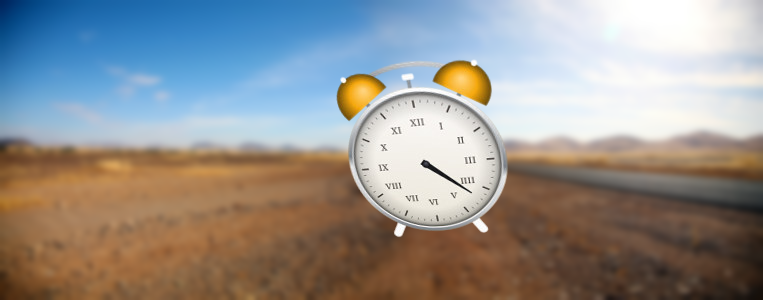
4:22
